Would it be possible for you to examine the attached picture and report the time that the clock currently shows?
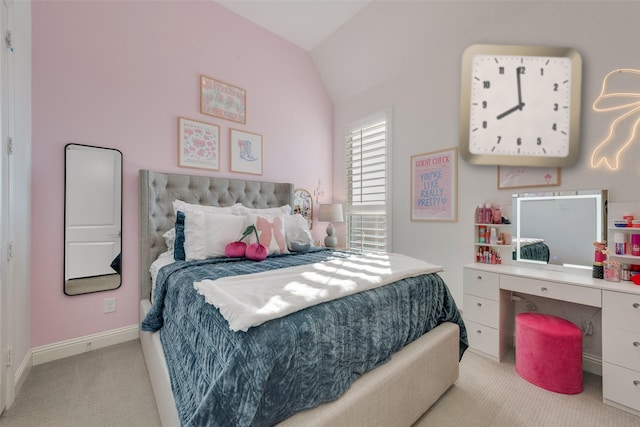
7:59
